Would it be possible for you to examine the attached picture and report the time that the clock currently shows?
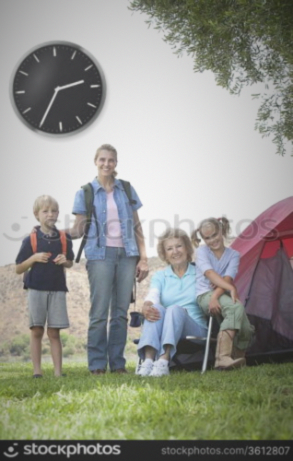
2:35
